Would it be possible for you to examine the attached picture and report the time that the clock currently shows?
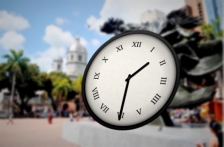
1:30
